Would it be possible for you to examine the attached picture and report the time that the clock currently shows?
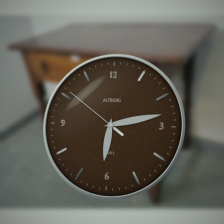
6:12:51
